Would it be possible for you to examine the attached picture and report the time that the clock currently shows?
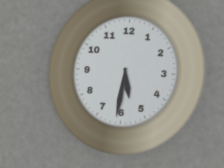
5:31
